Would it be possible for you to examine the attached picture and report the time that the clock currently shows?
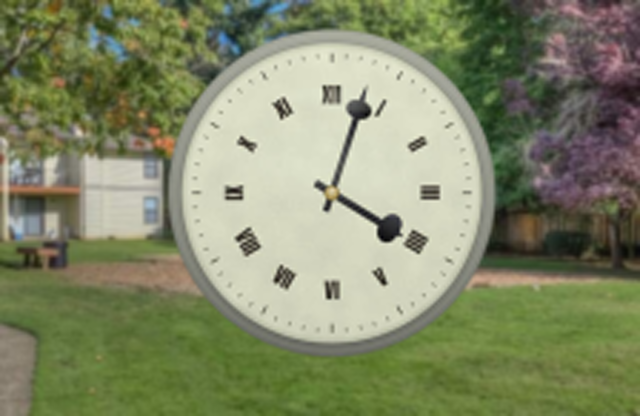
4:03
